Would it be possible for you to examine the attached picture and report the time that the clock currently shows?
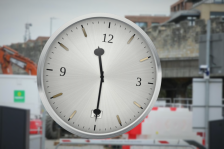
11:30
